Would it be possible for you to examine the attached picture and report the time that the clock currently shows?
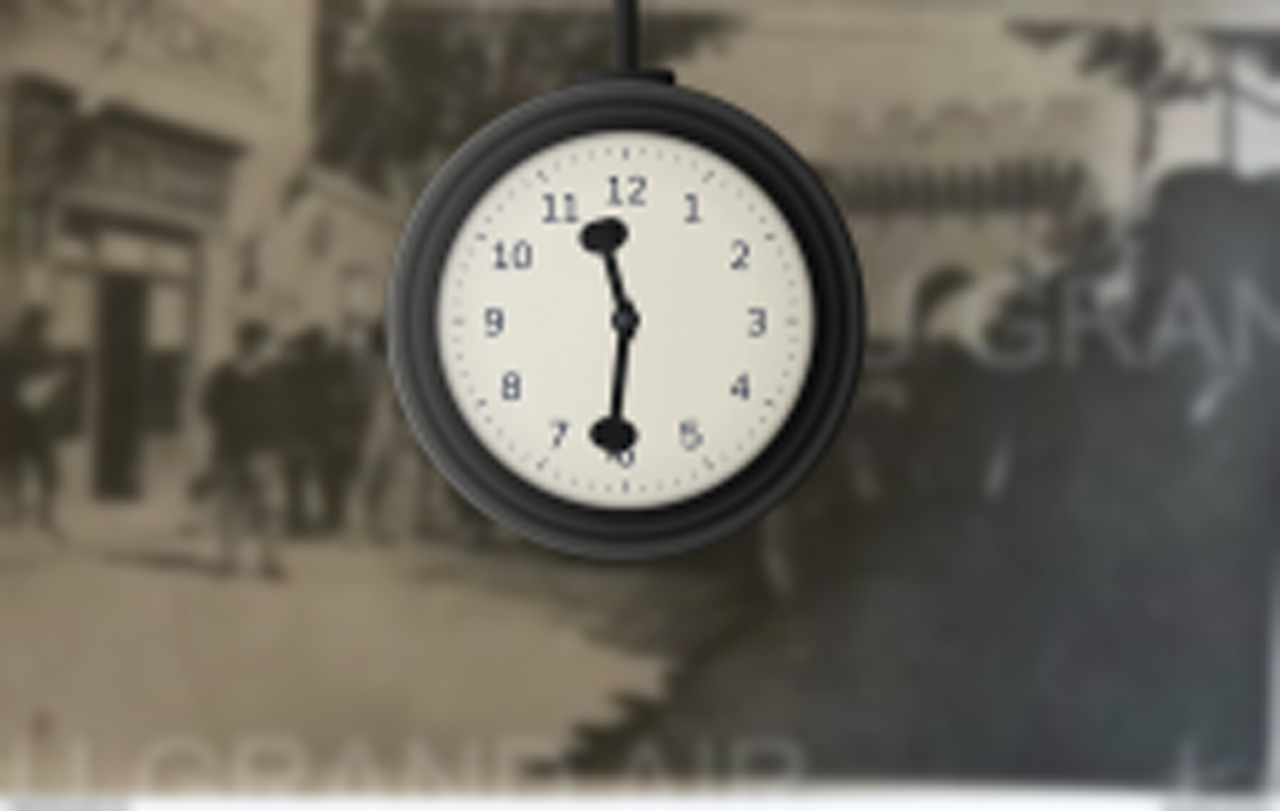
11:31
